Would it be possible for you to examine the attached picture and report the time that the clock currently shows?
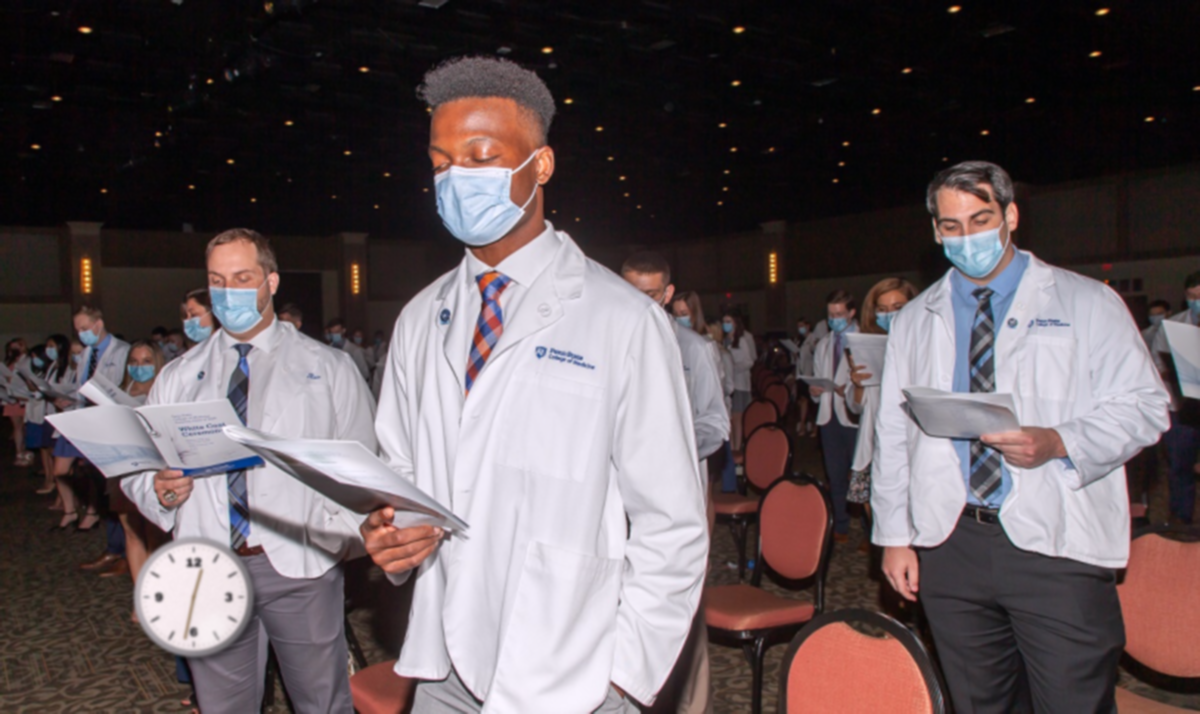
12:32
